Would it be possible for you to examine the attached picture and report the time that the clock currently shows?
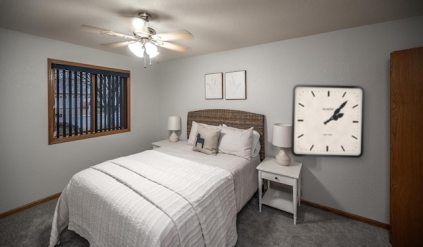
2:07
